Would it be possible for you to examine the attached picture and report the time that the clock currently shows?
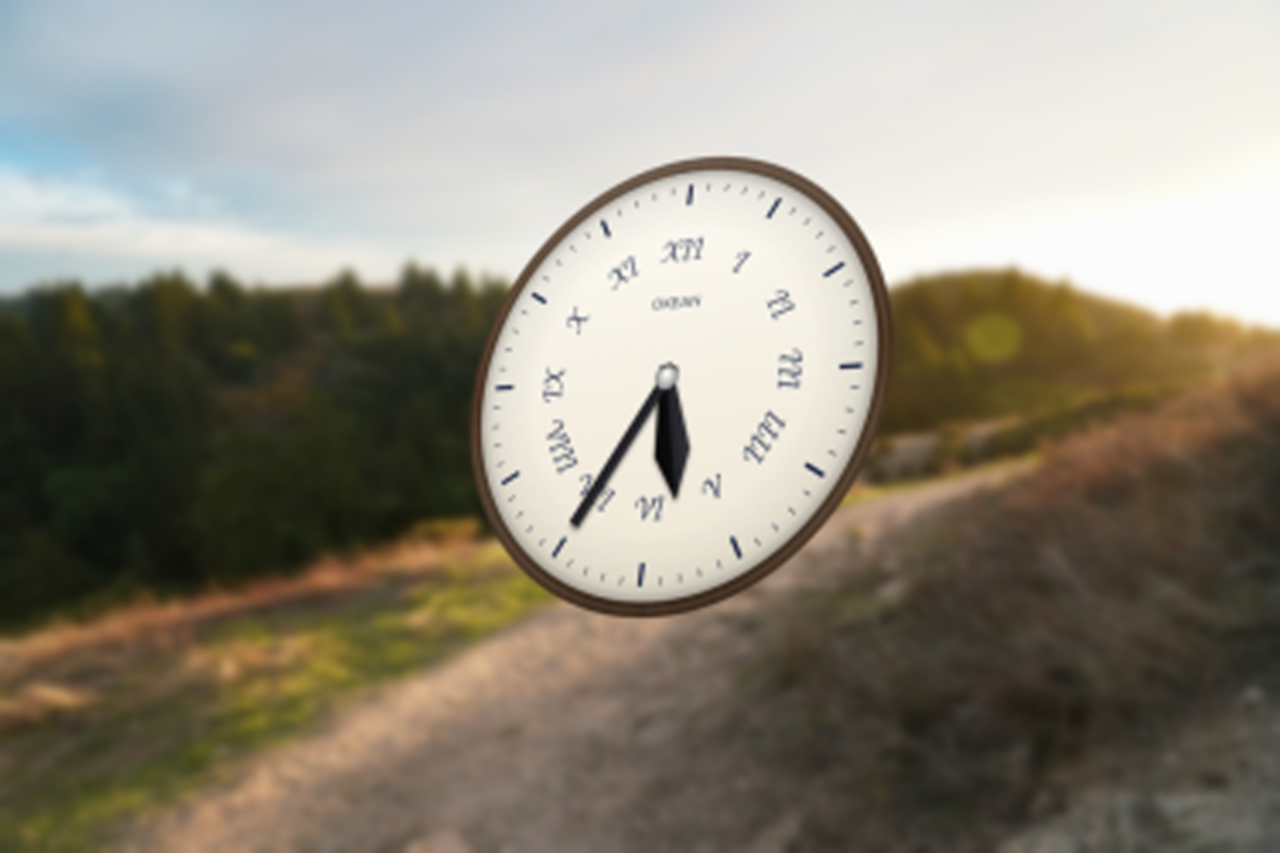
5:35
